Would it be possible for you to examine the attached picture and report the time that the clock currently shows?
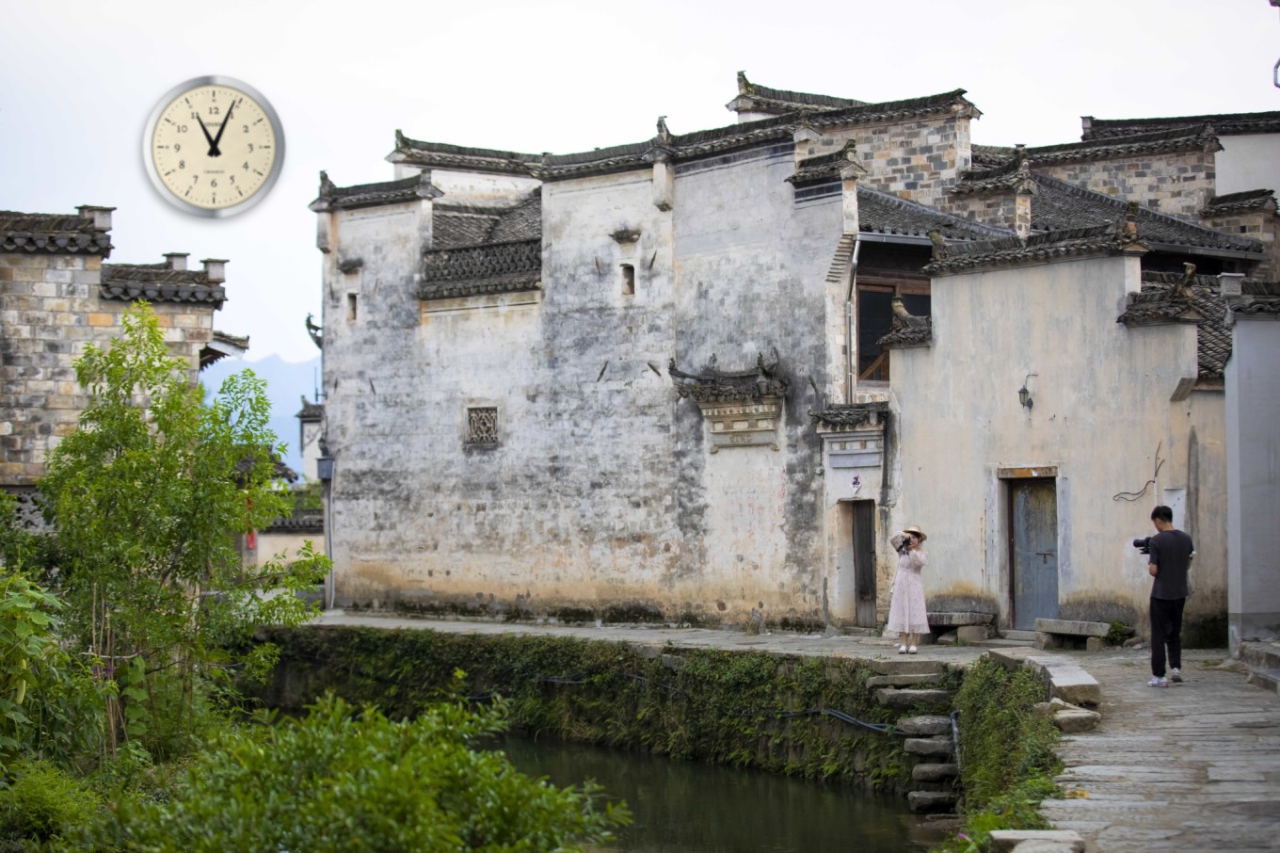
11:04
